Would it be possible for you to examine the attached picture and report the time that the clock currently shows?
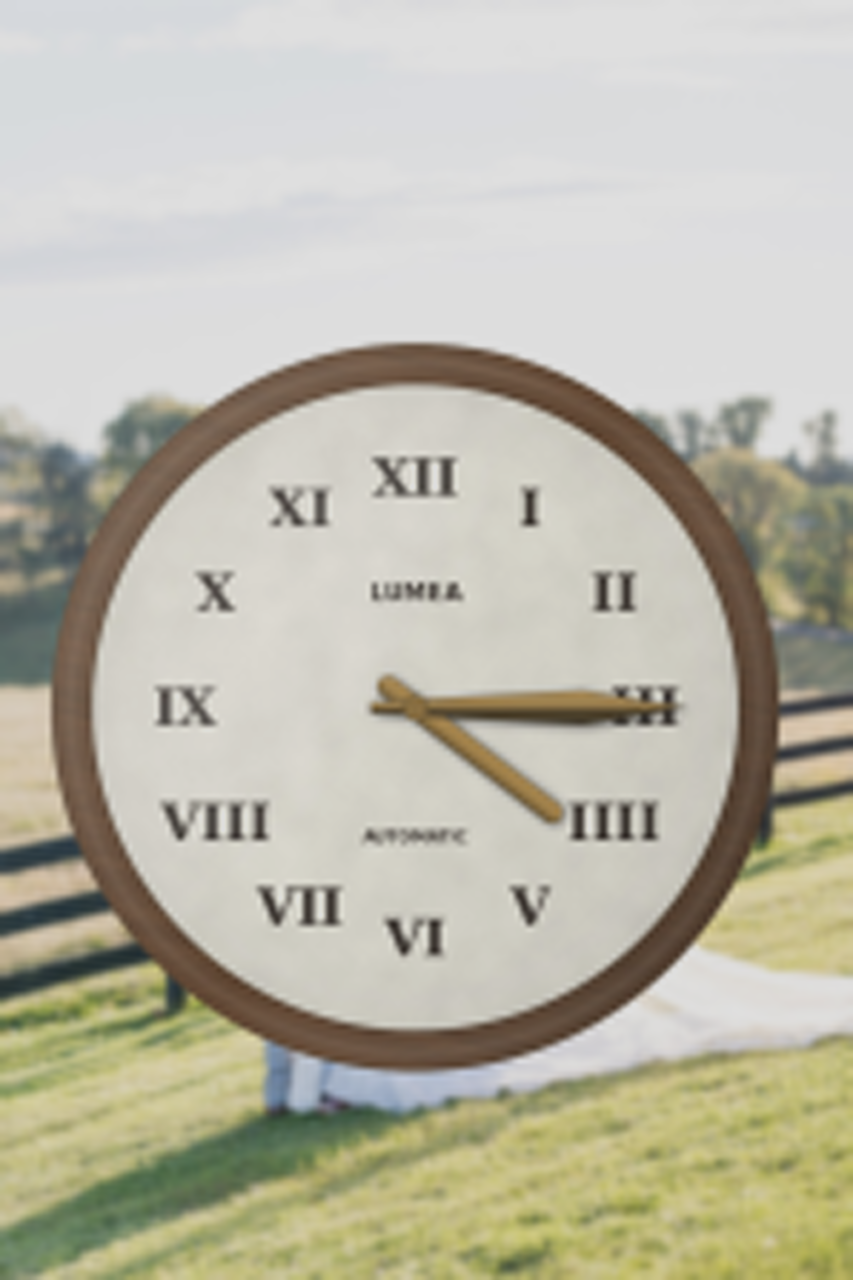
4:15
